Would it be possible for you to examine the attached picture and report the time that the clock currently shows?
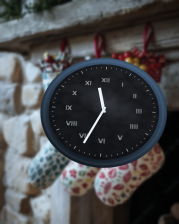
11:34
